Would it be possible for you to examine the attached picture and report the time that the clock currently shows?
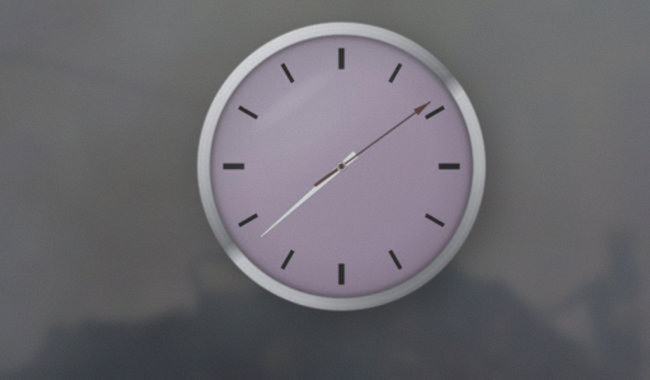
7:38:09
